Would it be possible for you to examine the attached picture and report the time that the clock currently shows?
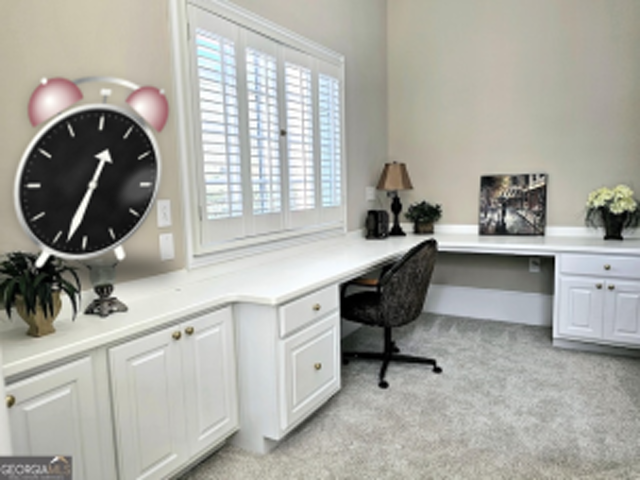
12:33
